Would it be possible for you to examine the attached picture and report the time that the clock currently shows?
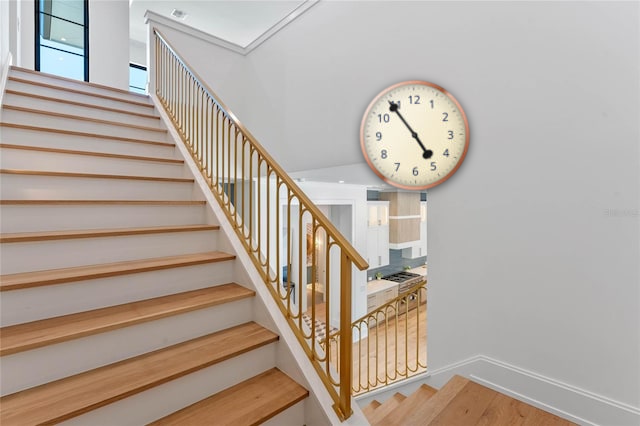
4:54
